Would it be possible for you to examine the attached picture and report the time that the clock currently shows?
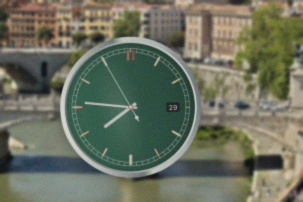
7:45:55
